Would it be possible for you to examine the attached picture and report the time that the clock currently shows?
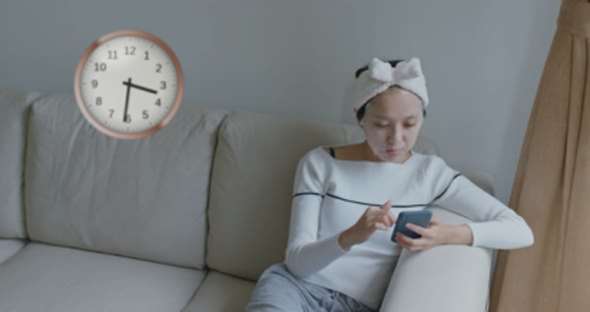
3:31
